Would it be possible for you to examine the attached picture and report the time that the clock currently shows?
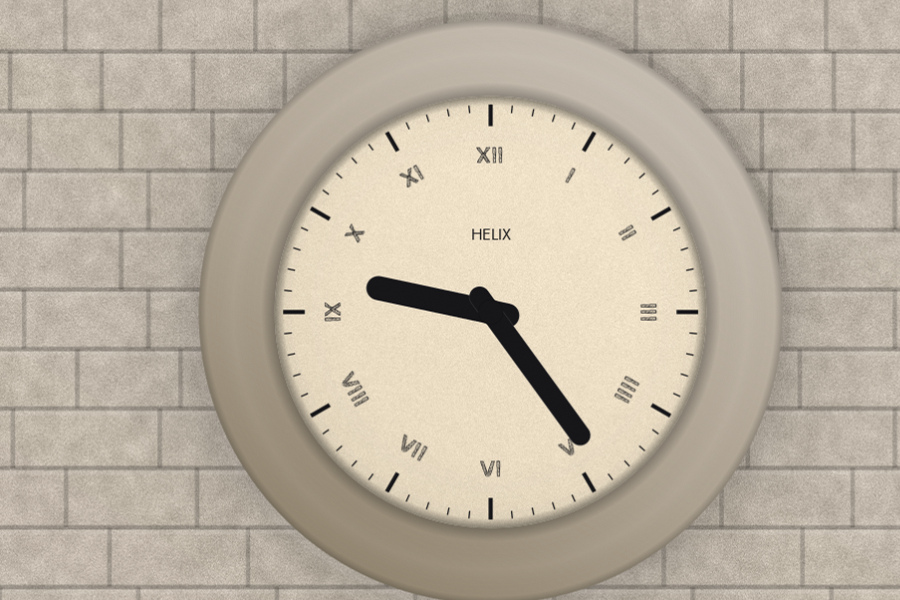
9:24
